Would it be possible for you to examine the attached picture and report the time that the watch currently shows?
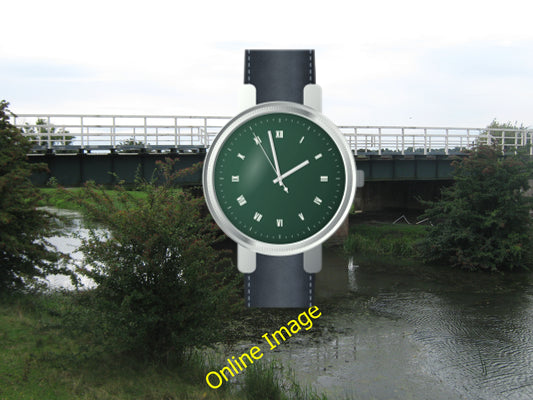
1:57:55
